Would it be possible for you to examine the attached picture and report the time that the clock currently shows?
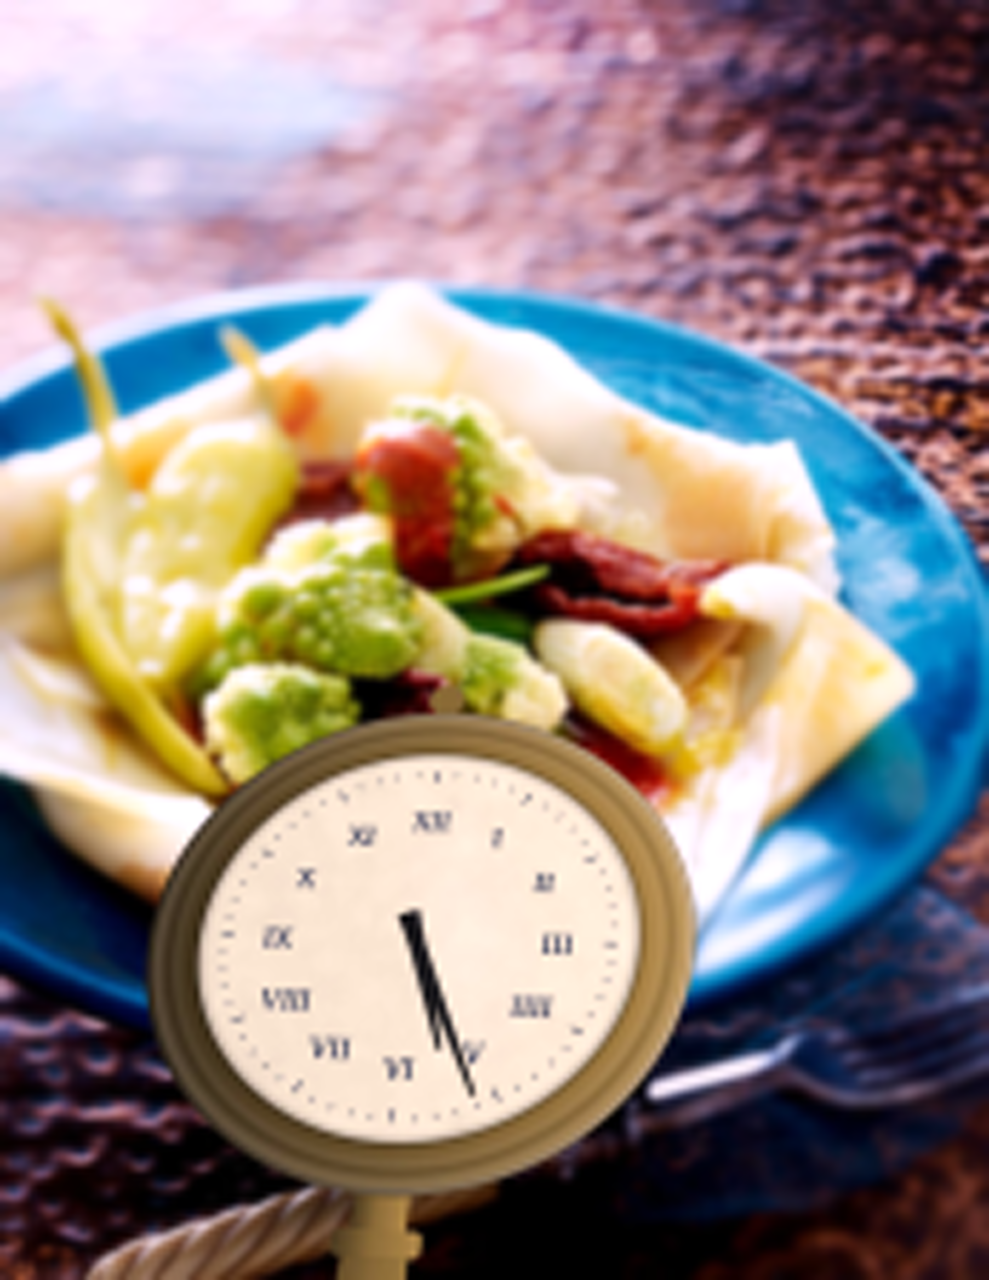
5:26
